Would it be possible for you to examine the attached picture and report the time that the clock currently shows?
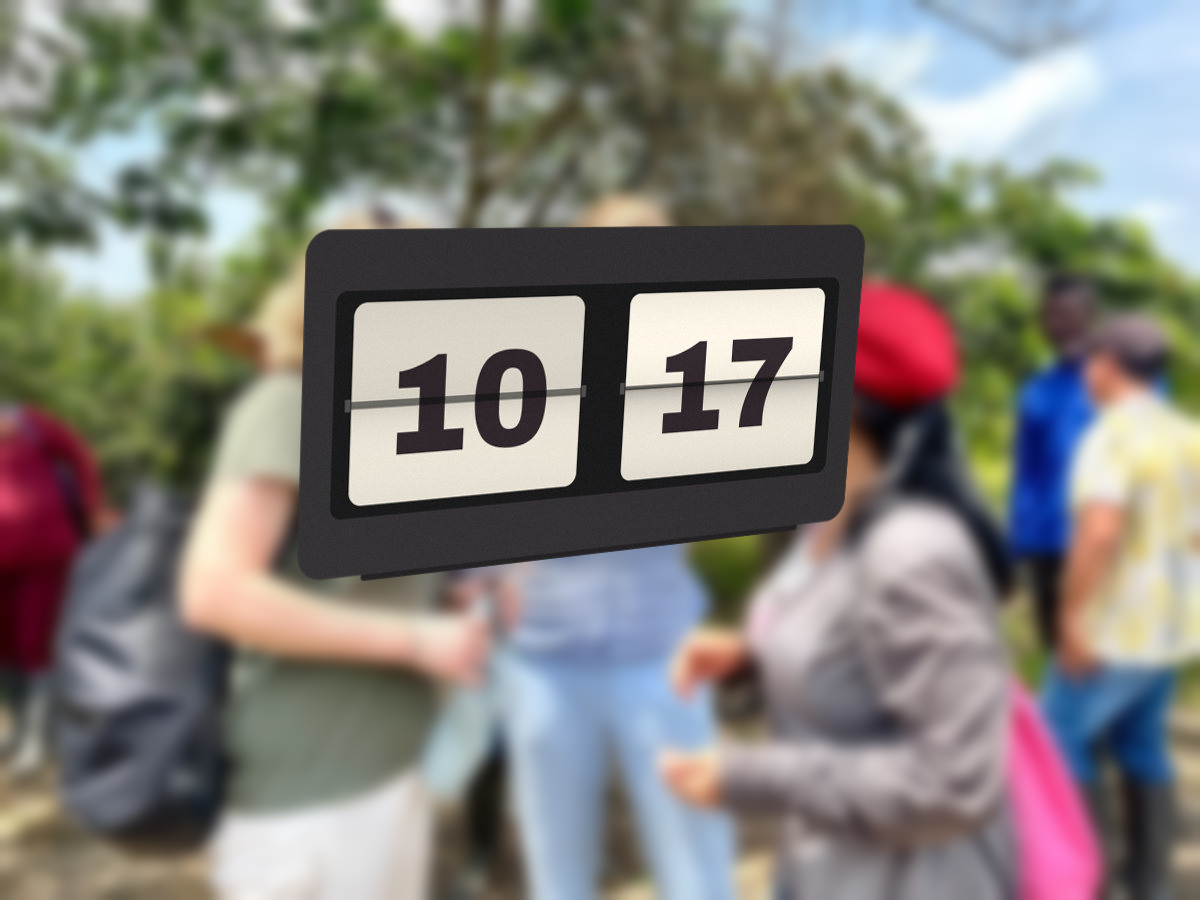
10:17
